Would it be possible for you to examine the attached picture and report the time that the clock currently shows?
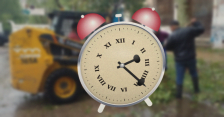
2:23
